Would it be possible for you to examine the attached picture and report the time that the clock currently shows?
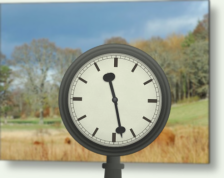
11:28
